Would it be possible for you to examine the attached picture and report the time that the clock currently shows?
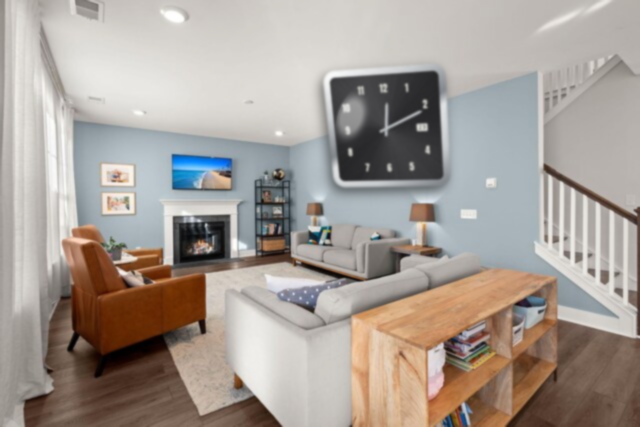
12:11
